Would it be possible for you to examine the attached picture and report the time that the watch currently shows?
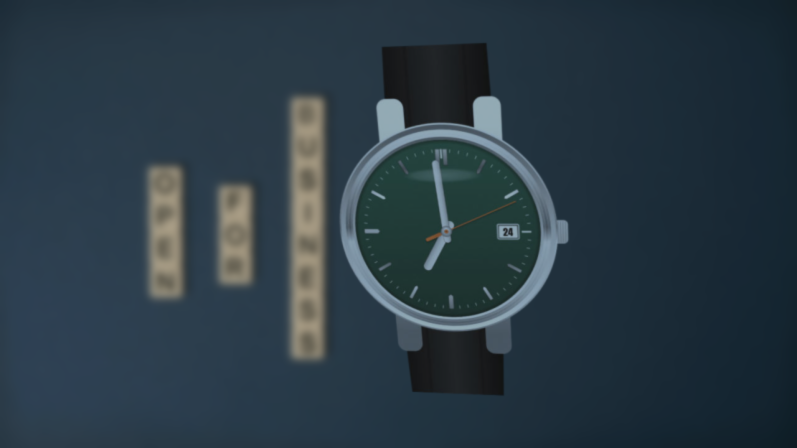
6:59:11
